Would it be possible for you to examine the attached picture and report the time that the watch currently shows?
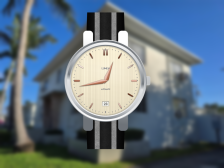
12:43
